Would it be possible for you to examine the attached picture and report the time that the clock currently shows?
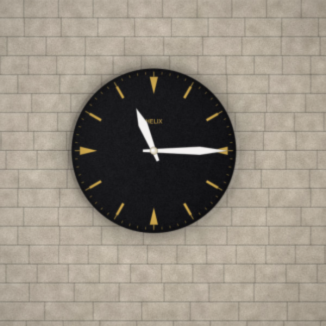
11:15
